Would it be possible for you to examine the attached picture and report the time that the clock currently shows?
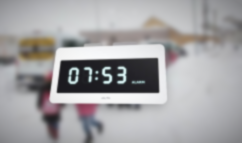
7:53
